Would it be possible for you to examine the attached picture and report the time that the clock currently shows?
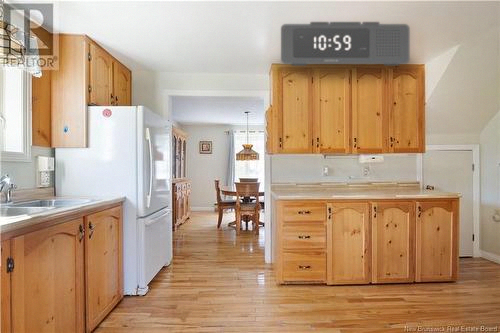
10:59
